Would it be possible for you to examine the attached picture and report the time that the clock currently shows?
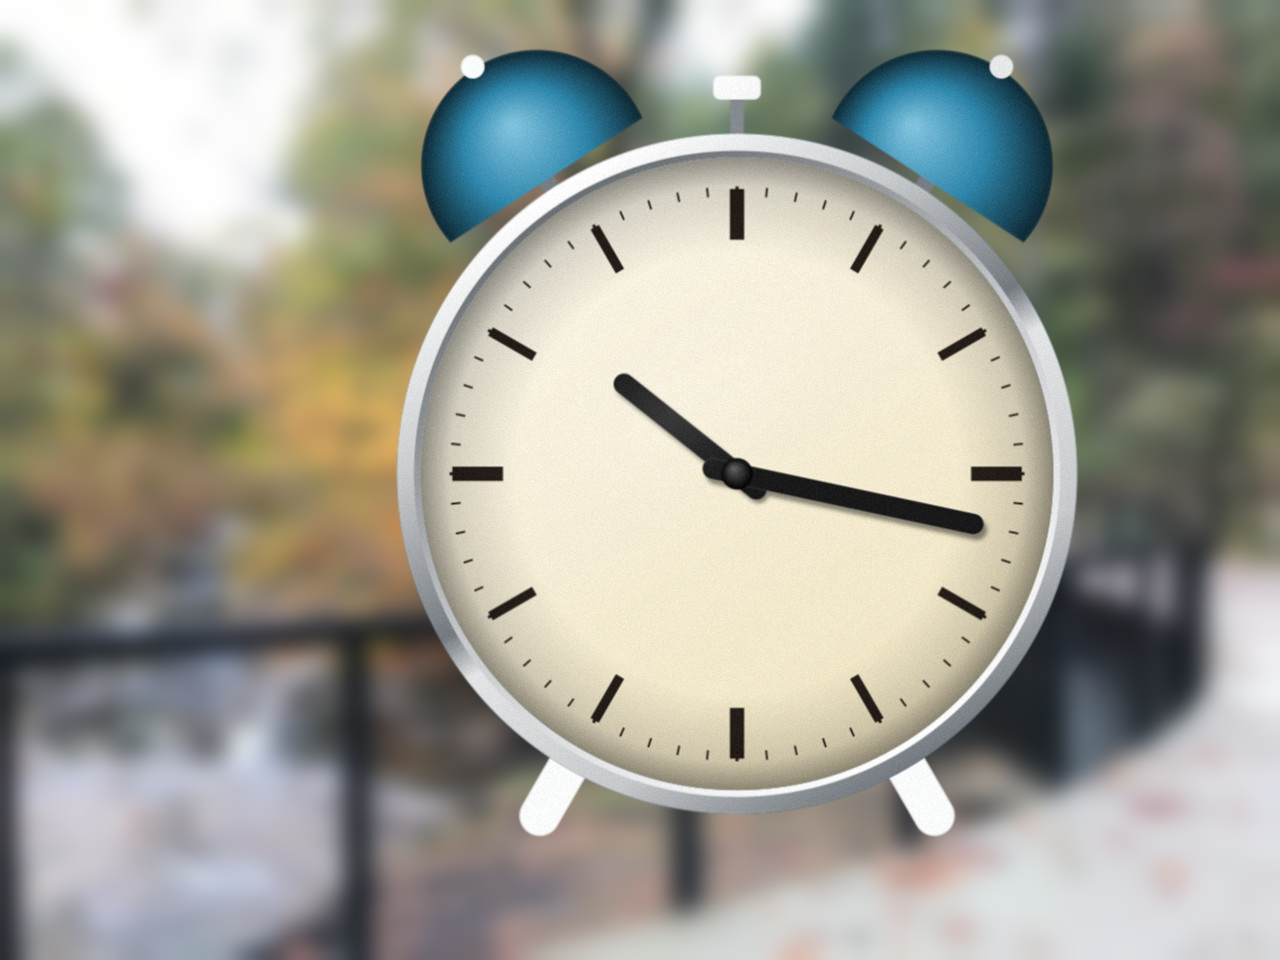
10:17
